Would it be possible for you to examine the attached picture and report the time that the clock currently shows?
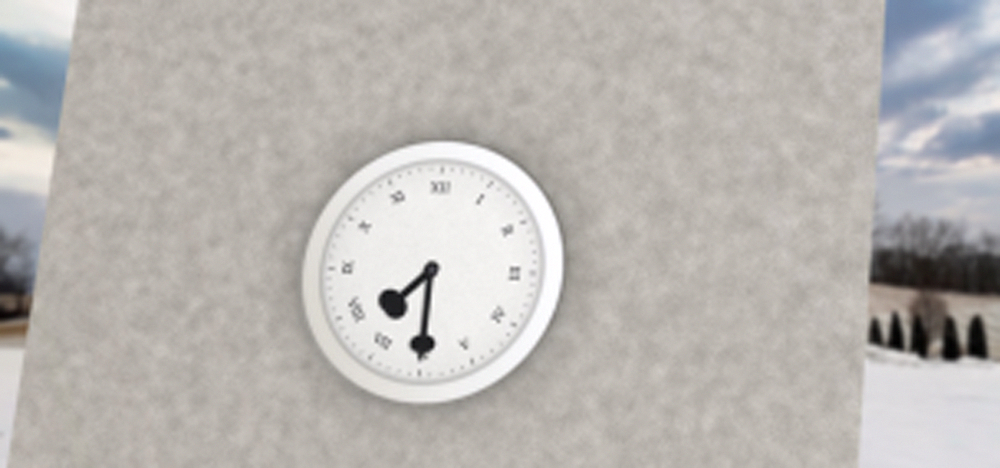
7:30
